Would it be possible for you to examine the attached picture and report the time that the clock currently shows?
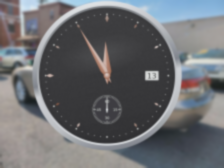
11:55
